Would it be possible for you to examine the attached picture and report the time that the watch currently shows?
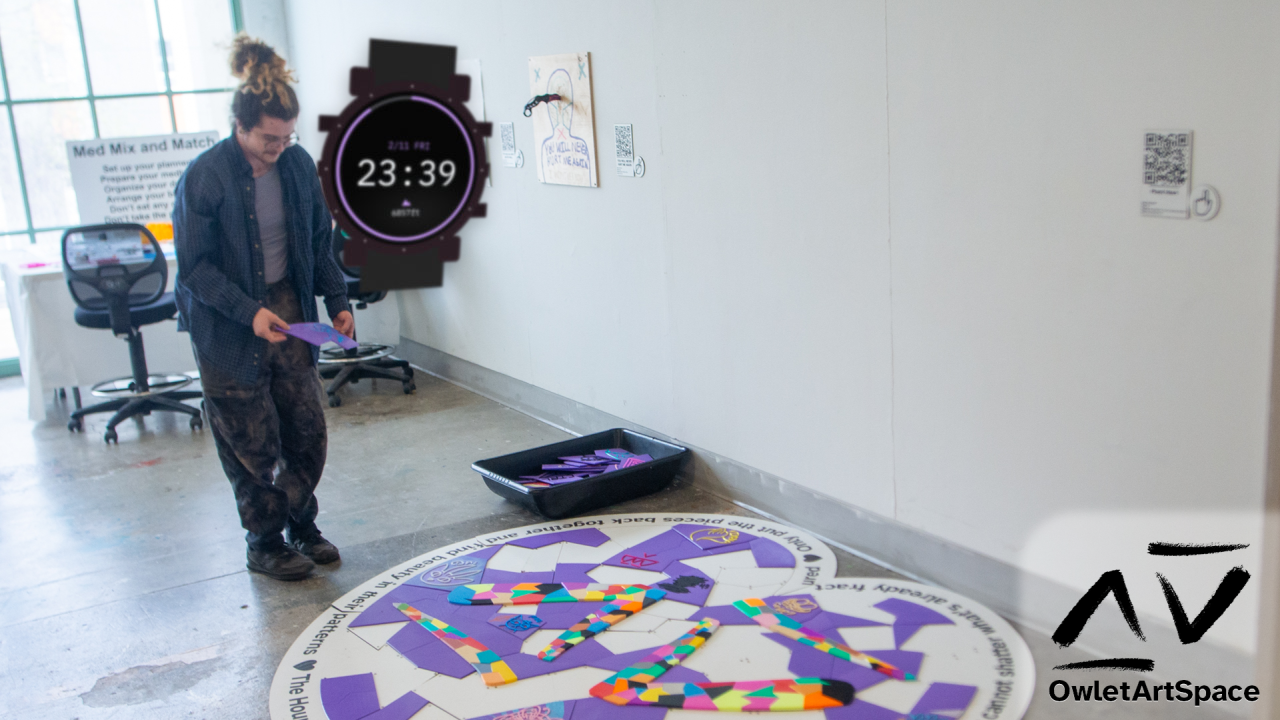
23:39
